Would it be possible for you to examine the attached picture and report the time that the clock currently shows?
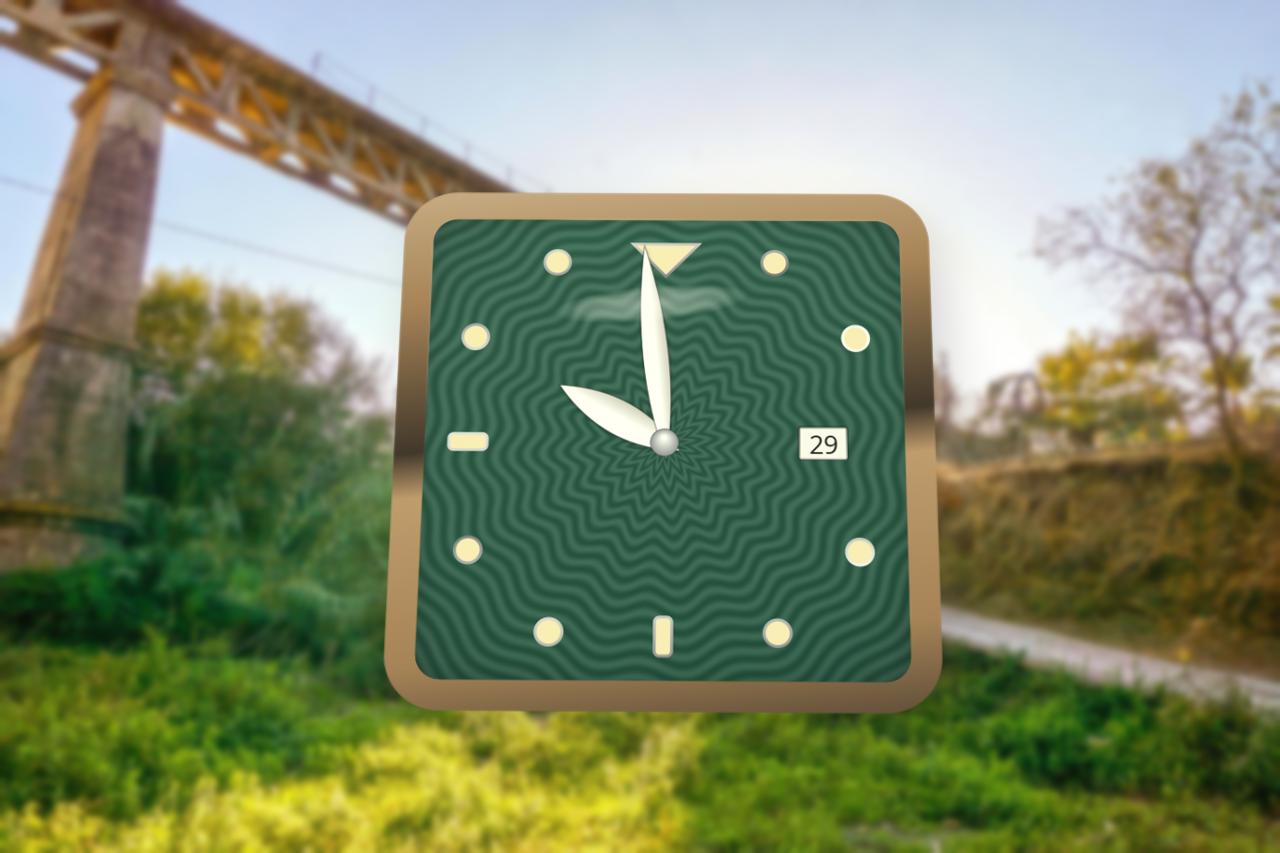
9:59
